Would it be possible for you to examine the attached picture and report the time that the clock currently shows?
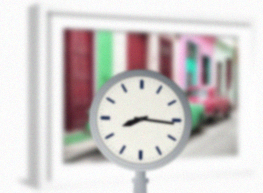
8:16
